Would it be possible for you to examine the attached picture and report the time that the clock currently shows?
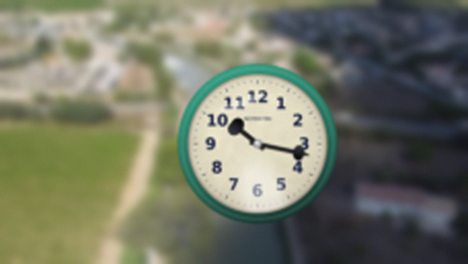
10:17
